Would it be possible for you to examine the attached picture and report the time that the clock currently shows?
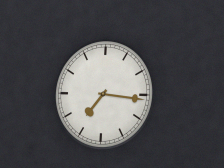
7:16
